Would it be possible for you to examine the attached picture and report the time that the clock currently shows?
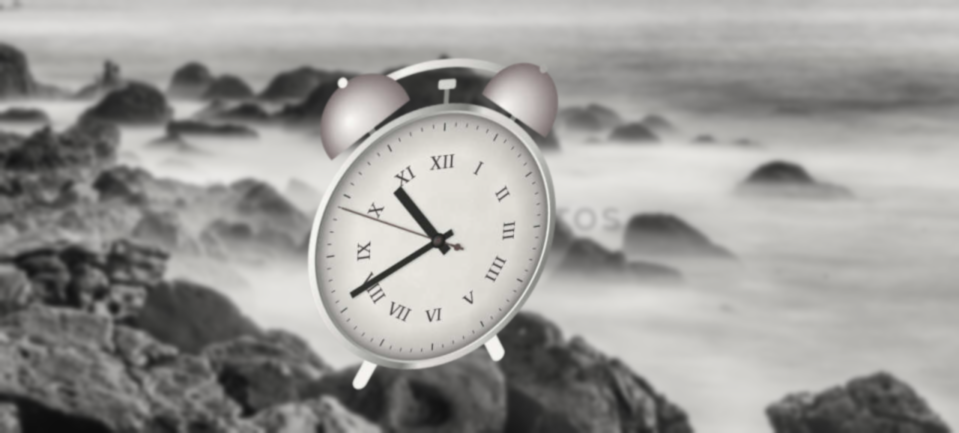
10:40:49
